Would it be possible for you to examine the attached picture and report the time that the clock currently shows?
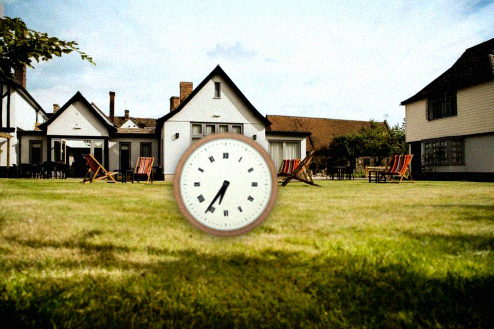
6:36
